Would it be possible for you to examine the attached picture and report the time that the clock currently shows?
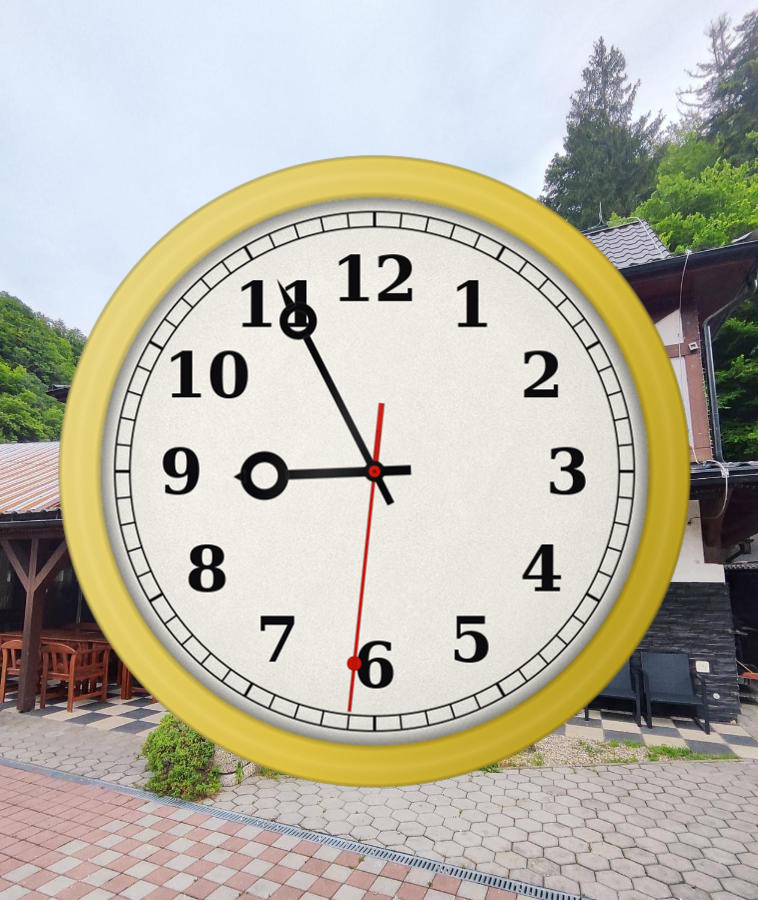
8:55:31
